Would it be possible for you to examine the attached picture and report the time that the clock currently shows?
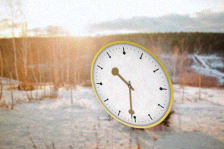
10:31
